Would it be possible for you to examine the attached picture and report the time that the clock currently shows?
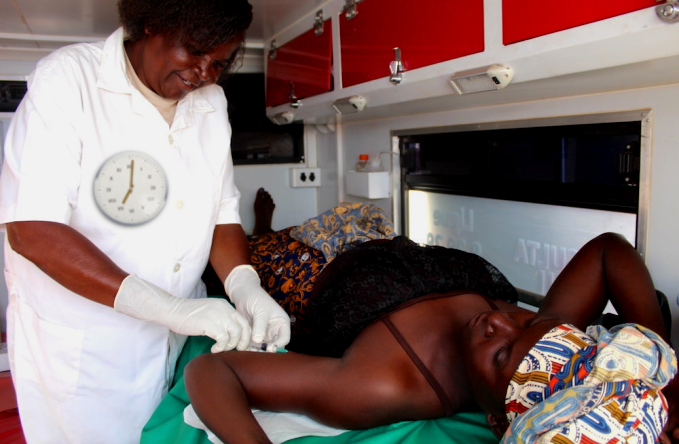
7:01
